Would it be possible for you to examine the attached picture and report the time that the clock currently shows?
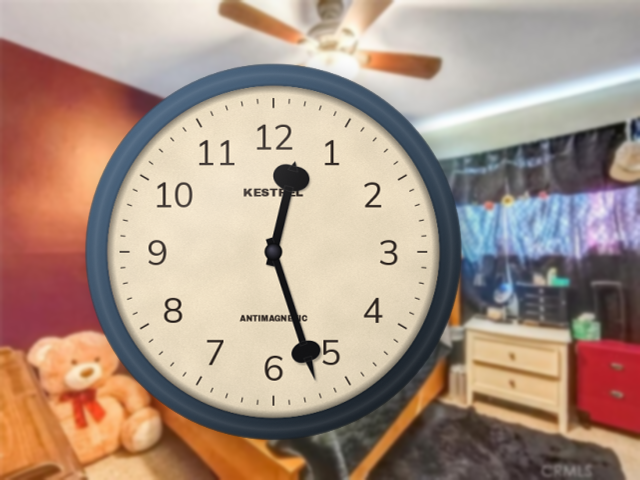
12:27
